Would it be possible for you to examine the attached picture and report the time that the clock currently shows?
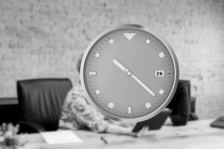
10:22
